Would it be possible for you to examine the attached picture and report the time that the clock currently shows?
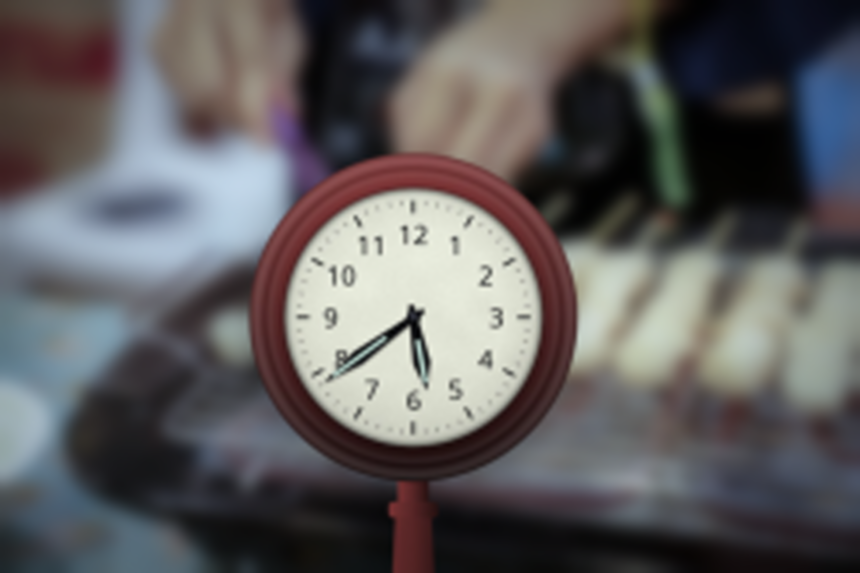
5:39
